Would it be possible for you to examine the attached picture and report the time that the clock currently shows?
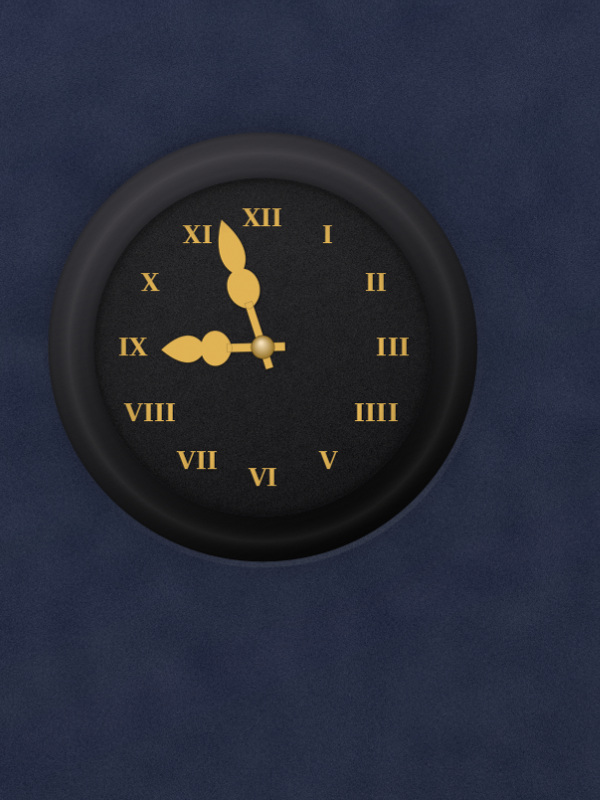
8:57
